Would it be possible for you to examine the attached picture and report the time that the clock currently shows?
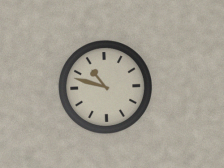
10:48
